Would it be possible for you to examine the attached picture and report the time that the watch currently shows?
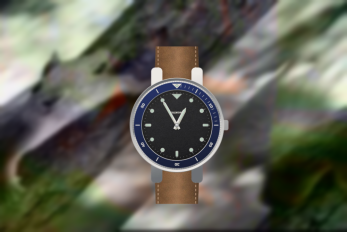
12:55
